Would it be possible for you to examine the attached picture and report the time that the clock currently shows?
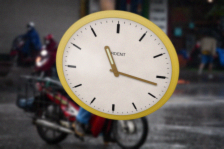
11:17
